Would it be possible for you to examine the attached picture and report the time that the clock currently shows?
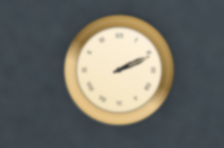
2:11
